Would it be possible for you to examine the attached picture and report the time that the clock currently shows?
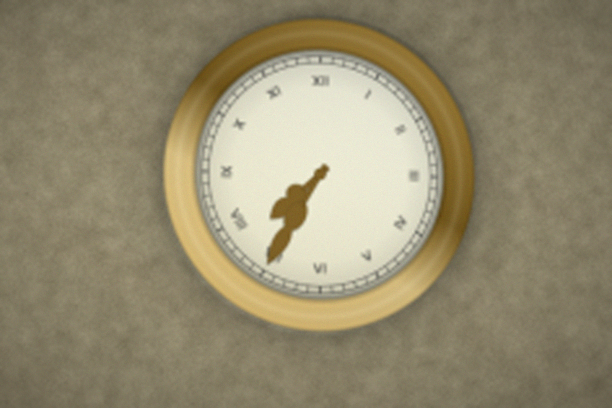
7:35
